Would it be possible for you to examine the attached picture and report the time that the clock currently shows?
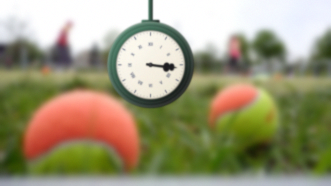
3:16
